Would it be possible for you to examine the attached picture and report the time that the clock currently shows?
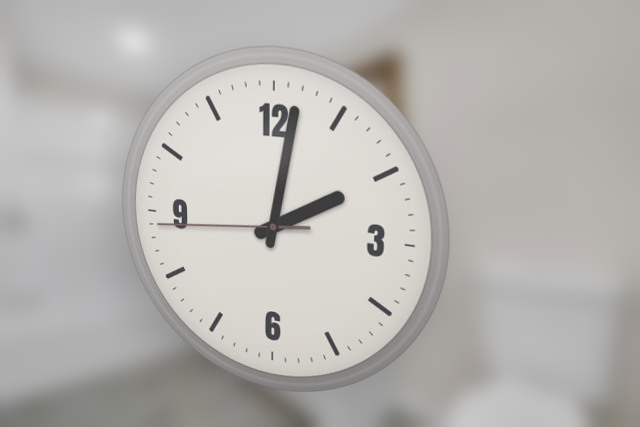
2:01:44
